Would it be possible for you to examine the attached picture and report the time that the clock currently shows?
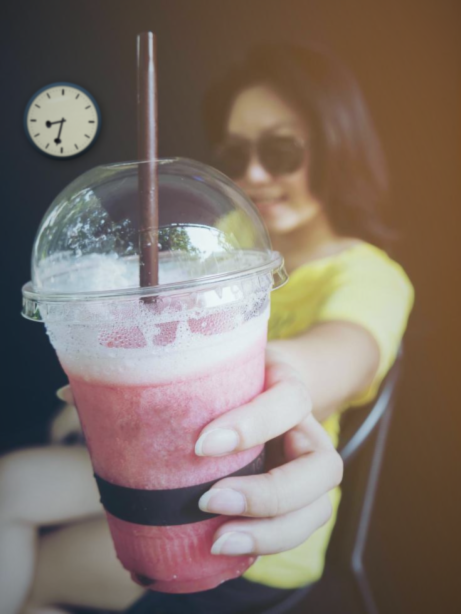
8:32
